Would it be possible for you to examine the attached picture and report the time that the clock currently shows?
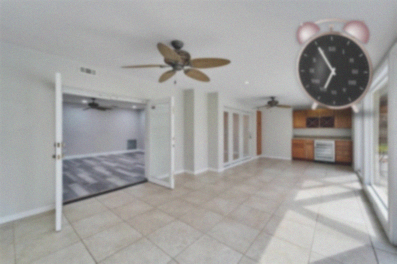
6:55
